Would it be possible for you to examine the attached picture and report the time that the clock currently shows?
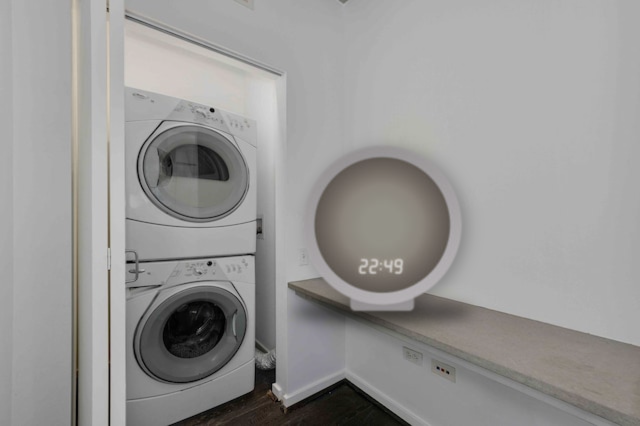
22:49
